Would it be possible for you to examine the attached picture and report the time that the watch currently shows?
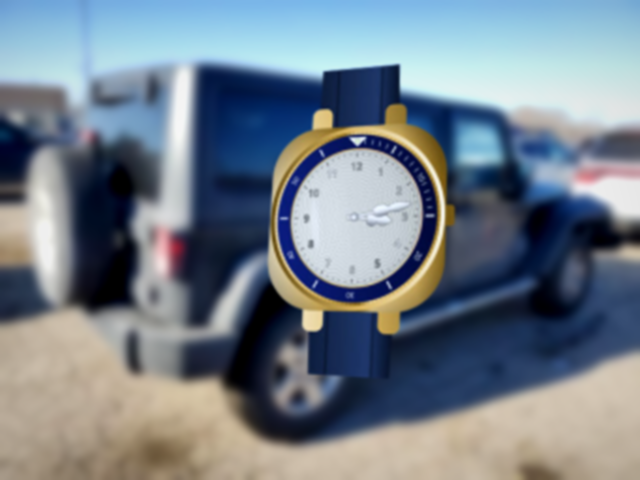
3:13
